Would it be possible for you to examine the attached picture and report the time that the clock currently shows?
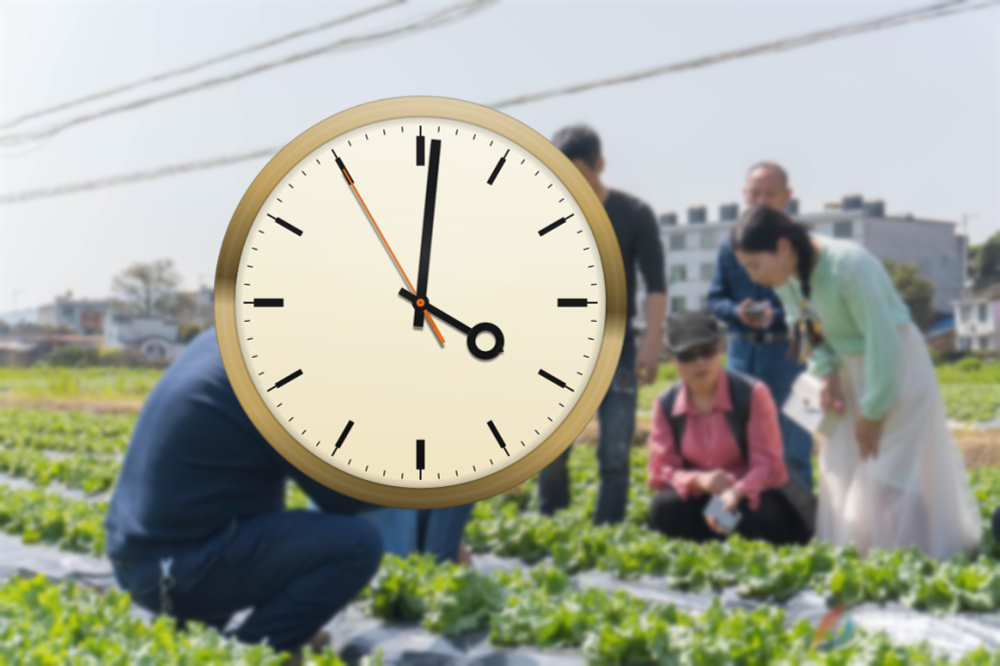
4:00:55
